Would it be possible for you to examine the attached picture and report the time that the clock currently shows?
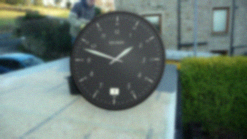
1:48
